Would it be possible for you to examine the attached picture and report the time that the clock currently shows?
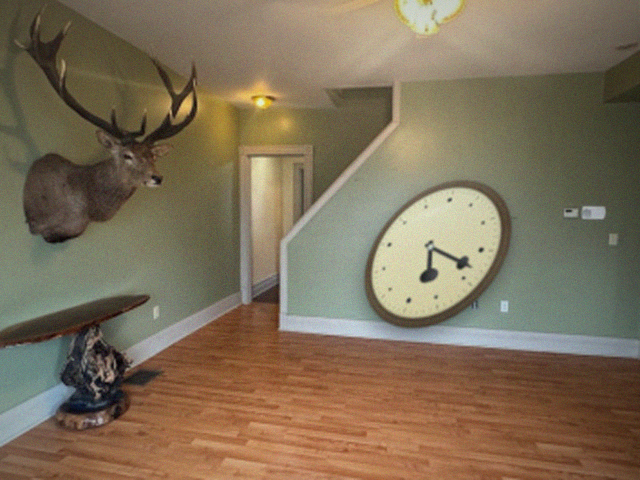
5:18
